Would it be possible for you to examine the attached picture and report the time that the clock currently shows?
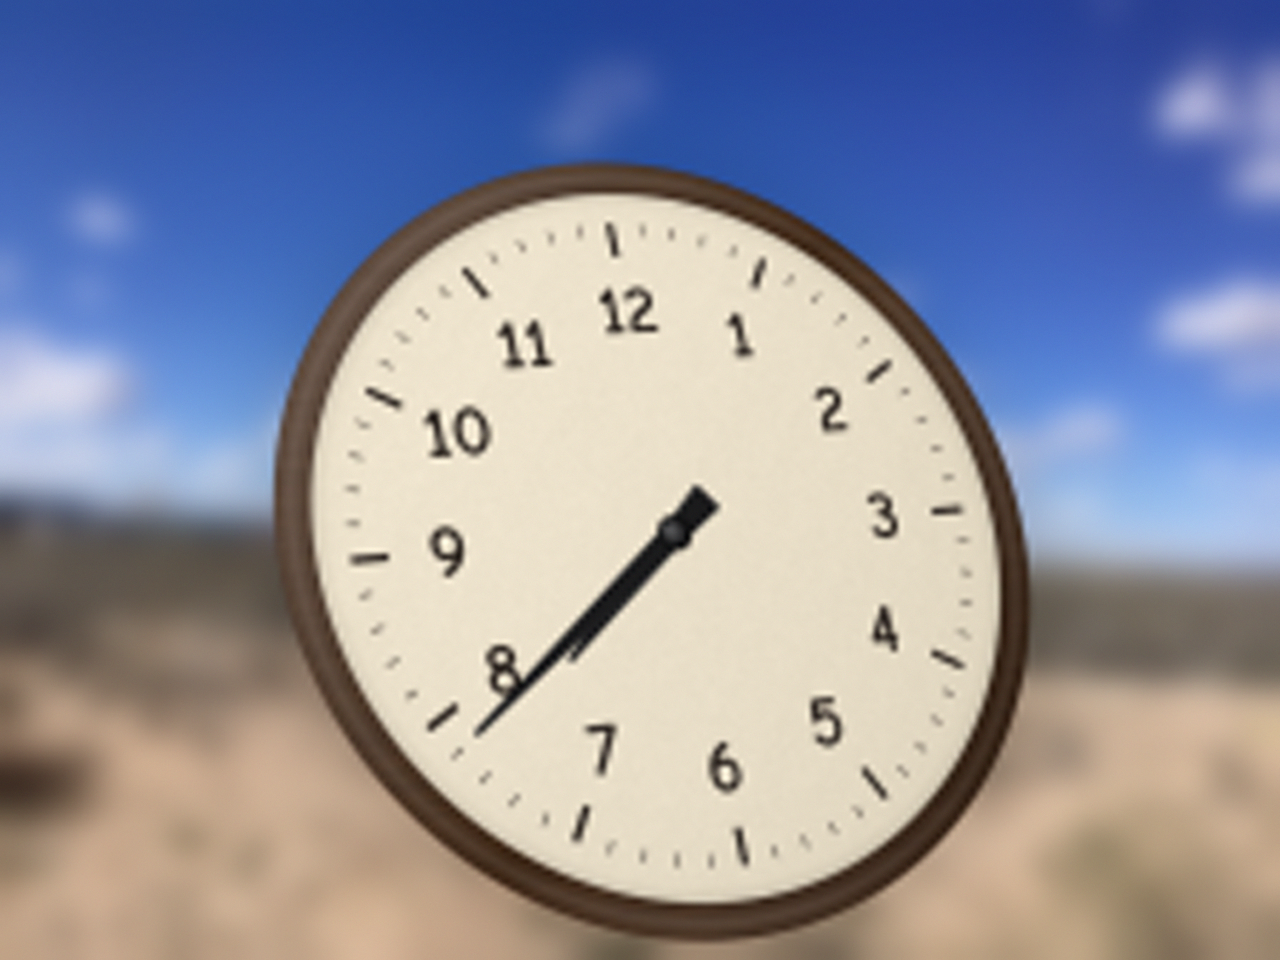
7:39
